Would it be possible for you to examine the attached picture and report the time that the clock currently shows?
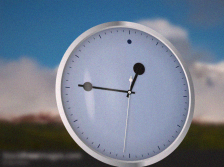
12:45:31
